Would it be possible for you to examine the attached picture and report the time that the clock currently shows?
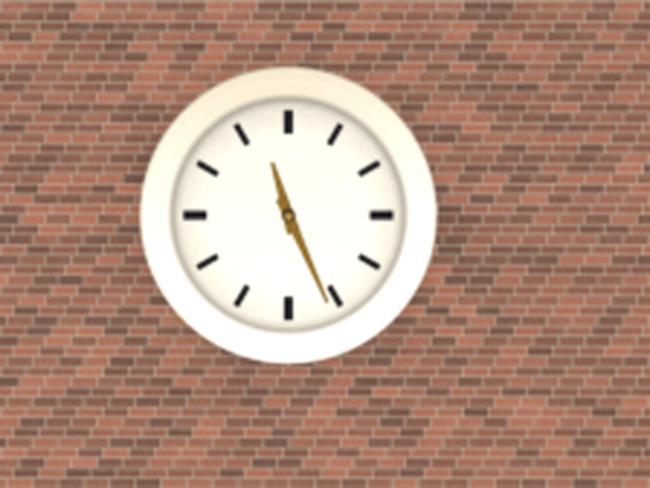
11:26
